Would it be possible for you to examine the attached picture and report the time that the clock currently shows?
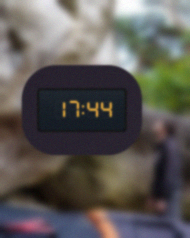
17:44
